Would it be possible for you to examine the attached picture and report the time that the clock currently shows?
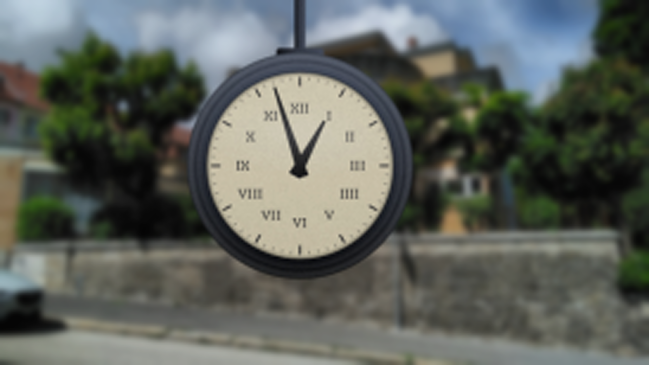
12:57
